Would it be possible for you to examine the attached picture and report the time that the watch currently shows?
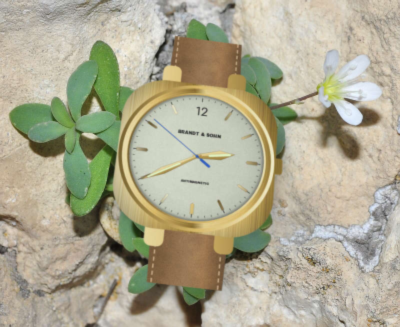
2:39:51
